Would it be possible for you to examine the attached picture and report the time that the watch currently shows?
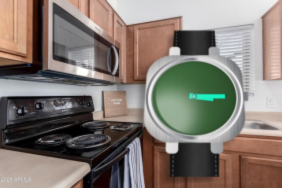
3:15
